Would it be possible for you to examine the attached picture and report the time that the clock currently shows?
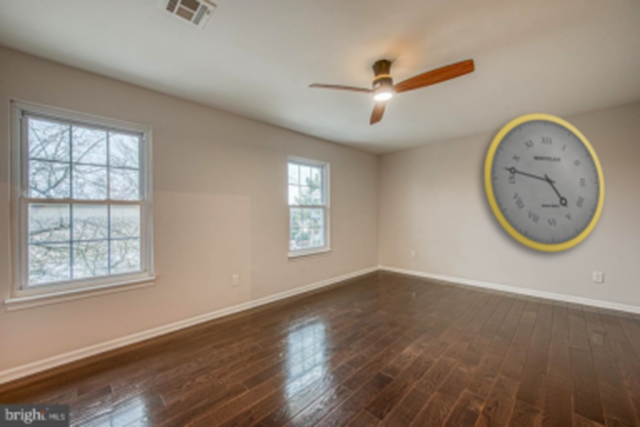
4:47
